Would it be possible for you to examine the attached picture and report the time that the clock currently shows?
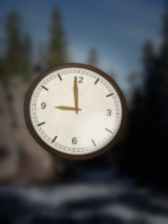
8:59
